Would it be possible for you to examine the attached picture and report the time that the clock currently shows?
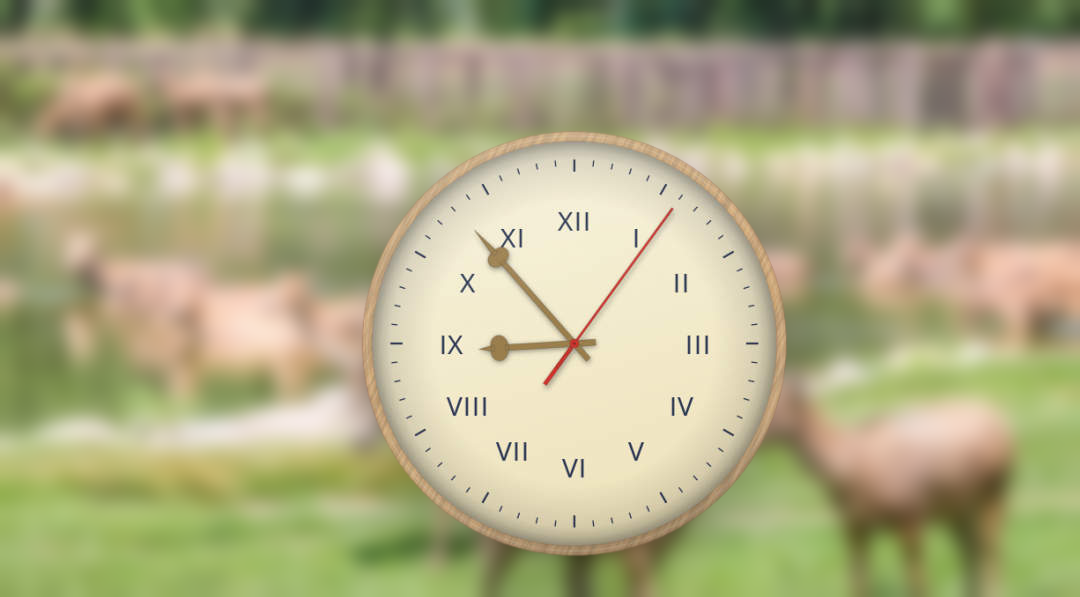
8:53:06
